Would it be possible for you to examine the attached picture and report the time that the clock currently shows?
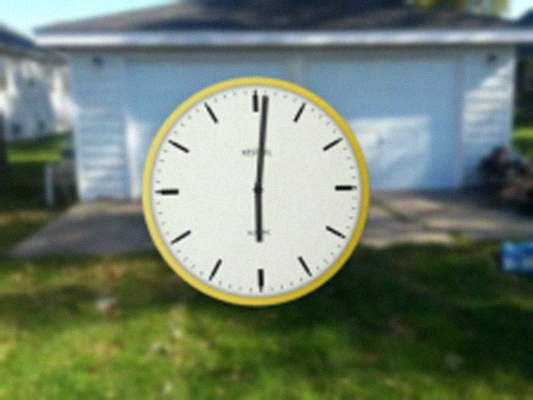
6:01
